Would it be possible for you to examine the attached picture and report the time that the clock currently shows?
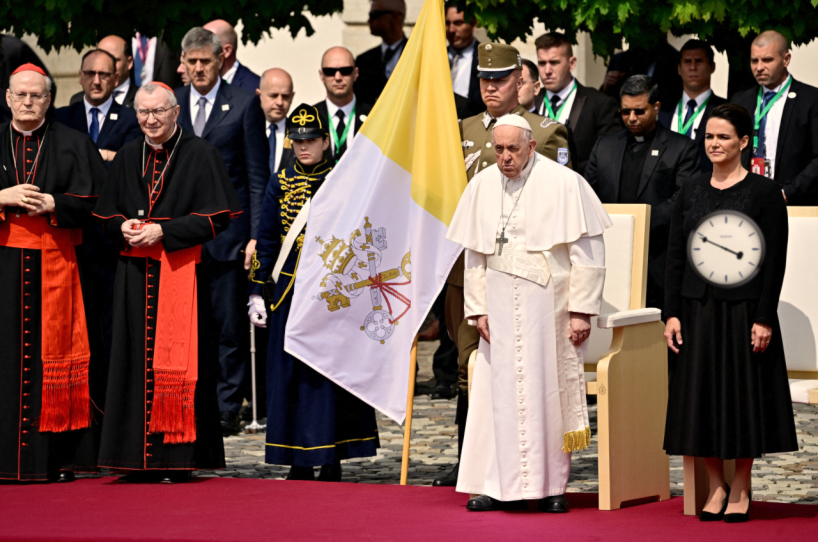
3:49
